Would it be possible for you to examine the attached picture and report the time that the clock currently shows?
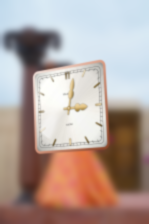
3:02
